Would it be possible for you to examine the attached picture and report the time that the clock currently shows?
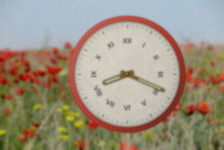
8:19
